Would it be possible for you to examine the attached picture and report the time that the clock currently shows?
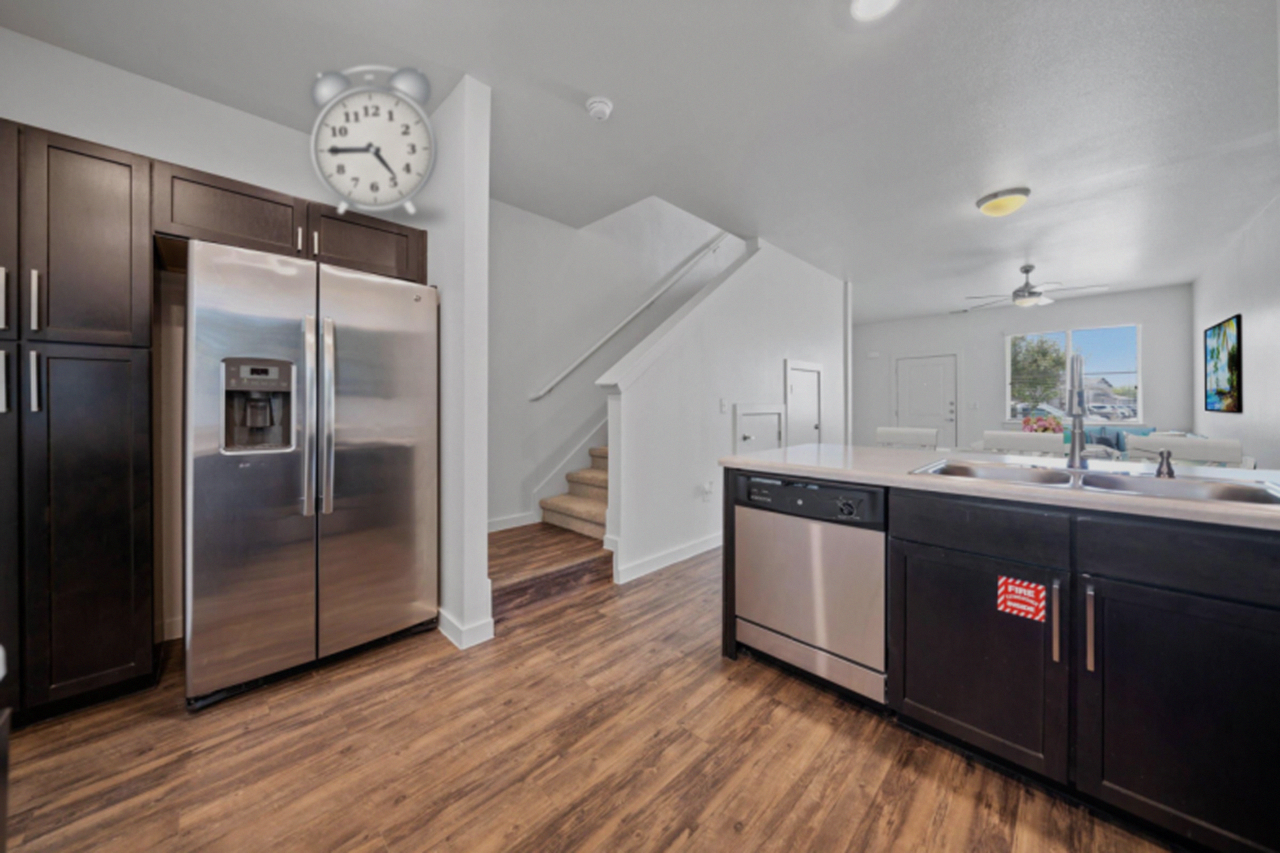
4:45
